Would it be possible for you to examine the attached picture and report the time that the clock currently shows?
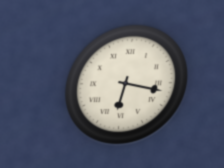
6:17
